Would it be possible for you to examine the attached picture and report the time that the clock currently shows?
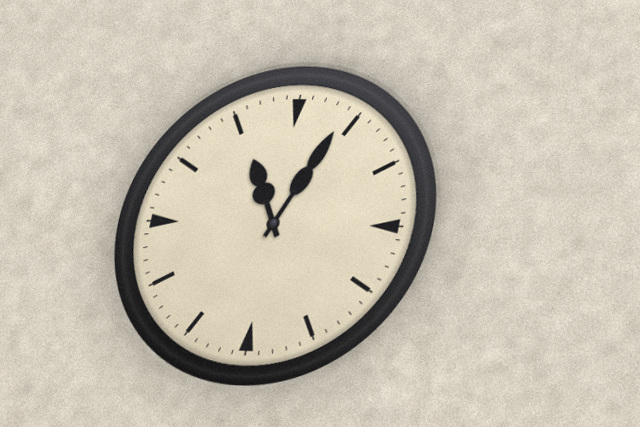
11:04
